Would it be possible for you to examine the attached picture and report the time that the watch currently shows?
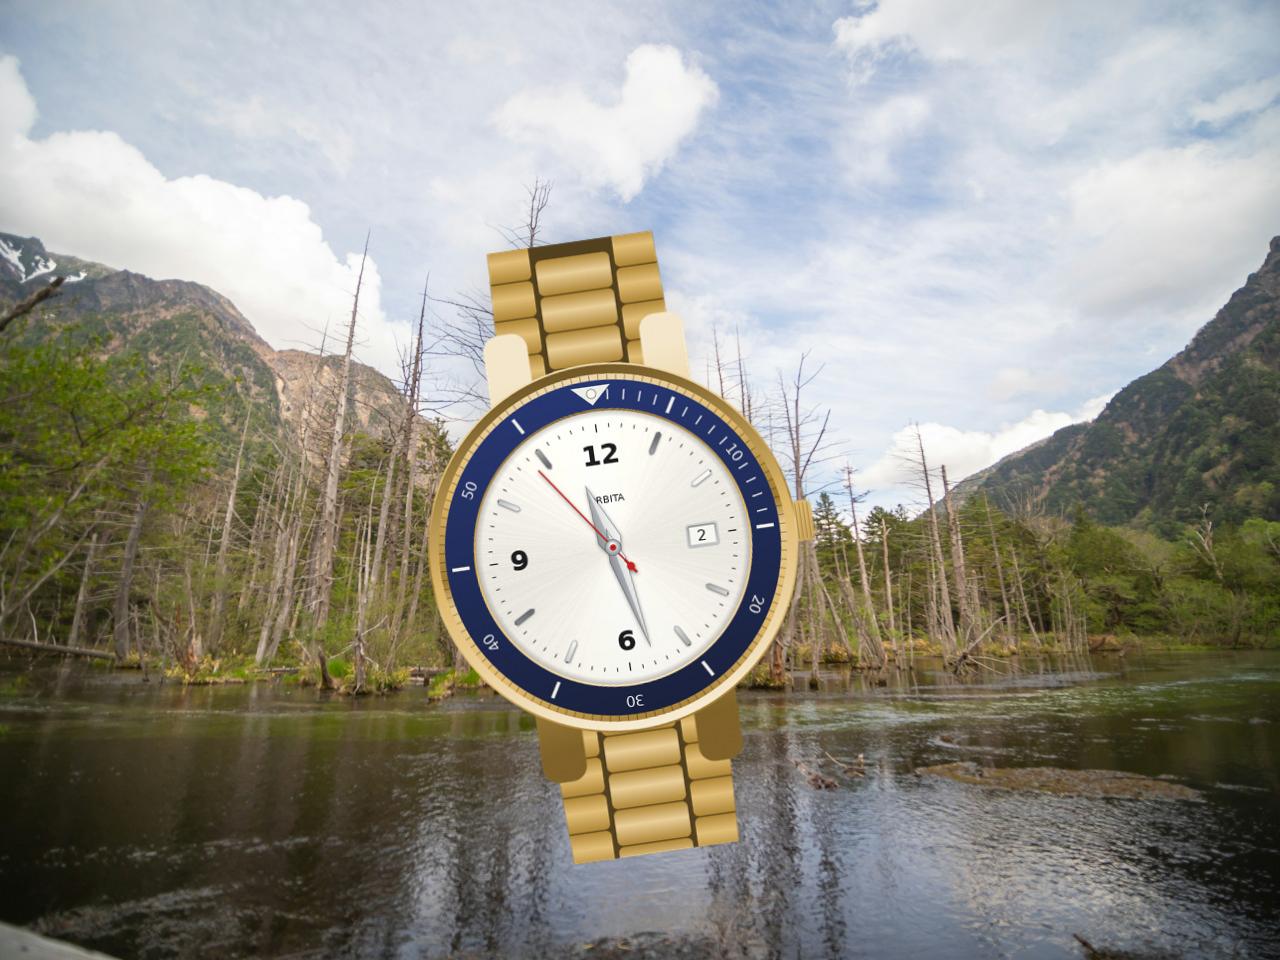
11:27:54
